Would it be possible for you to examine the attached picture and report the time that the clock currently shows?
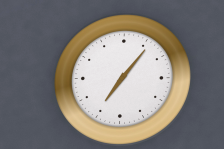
7:06
